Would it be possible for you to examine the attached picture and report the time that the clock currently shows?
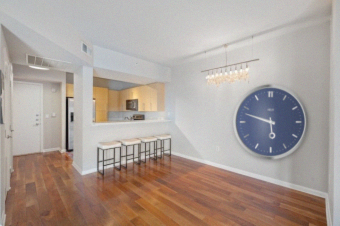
5:48
